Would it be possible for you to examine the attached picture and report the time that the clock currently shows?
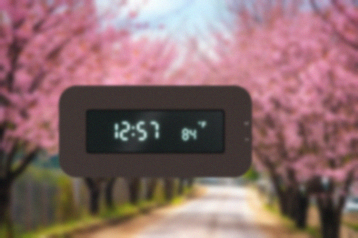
12:57
